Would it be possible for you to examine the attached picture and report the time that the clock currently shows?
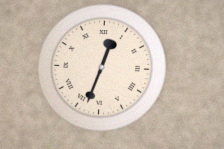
12:33
